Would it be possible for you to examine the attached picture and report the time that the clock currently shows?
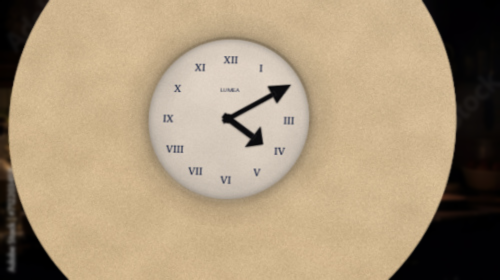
4:10
